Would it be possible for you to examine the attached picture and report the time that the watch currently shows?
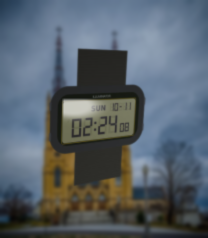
2:24
